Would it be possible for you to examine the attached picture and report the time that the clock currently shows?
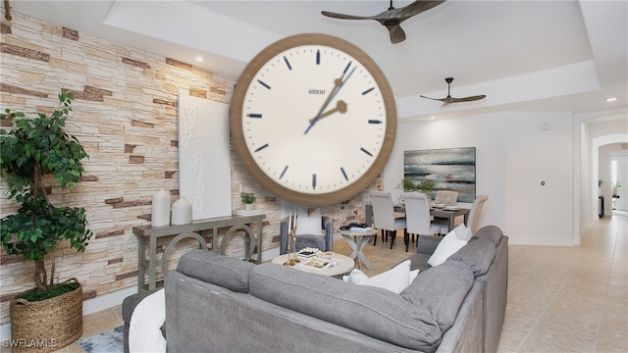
2:05:06
